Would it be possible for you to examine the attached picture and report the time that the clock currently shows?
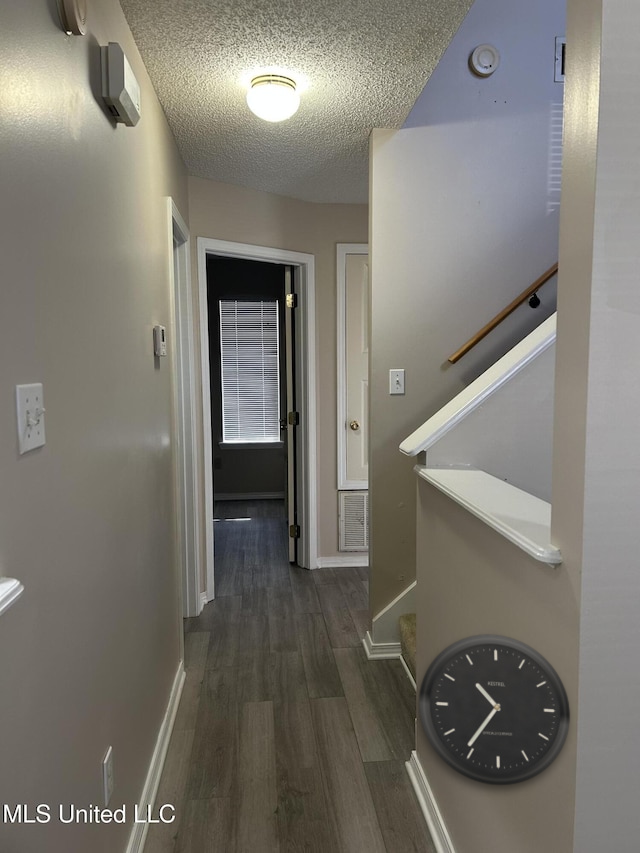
10:36
